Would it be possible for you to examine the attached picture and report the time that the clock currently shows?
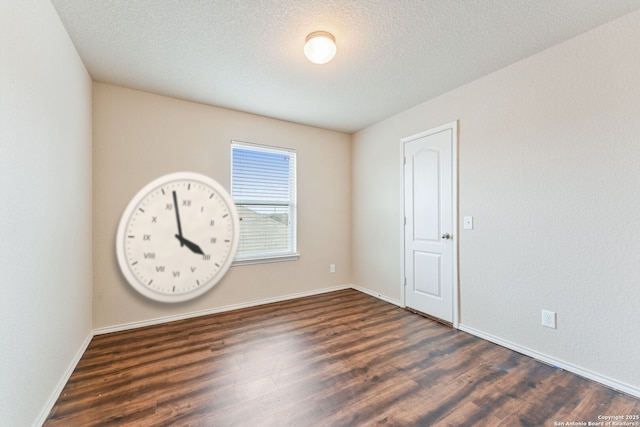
3:57
